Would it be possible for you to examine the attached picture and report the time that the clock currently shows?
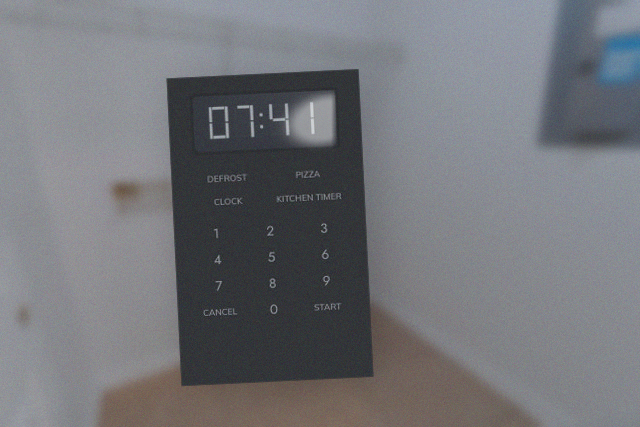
7:41
